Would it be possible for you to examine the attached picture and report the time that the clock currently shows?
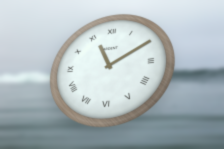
11:10
